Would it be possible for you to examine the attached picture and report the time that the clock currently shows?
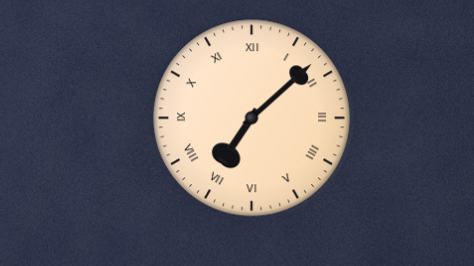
7:08
